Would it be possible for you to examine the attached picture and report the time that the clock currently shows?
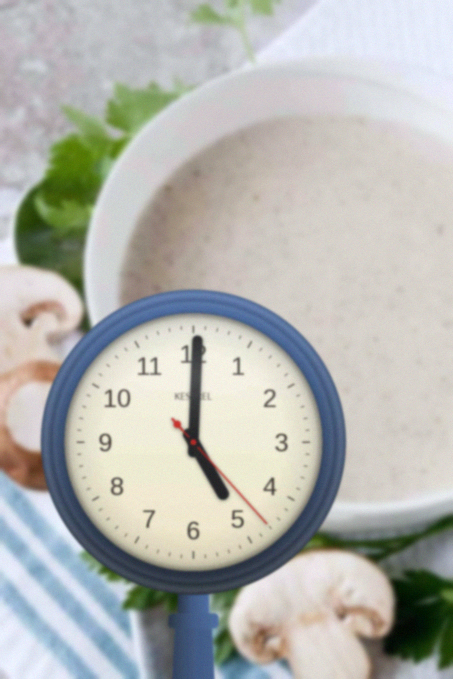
5:00:23
